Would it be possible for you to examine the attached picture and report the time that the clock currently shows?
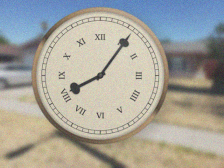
8:06
